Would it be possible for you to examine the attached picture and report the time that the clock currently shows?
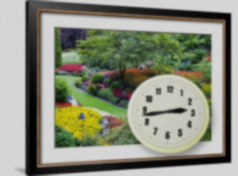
2:43
